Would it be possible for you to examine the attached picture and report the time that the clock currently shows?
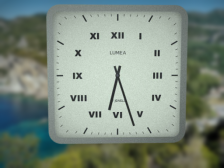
6:27
